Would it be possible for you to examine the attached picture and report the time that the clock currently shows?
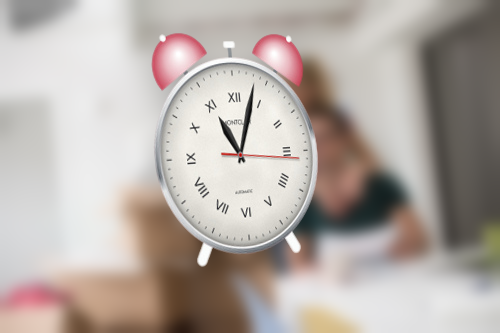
11:03:16
